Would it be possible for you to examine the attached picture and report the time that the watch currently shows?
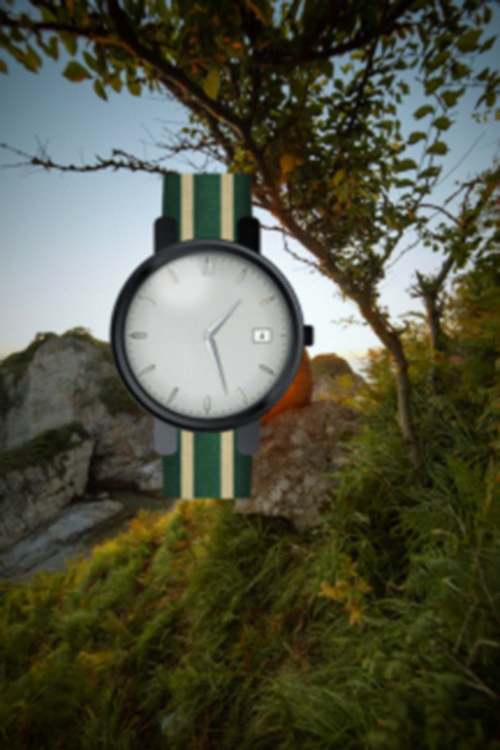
1:27
